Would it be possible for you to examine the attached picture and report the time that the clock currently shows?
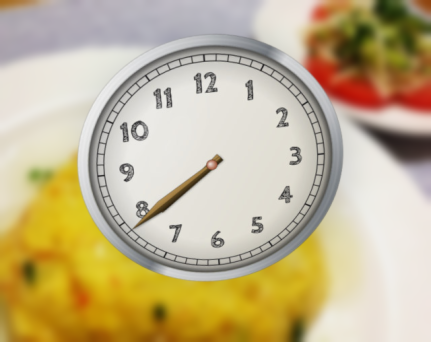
7:39
